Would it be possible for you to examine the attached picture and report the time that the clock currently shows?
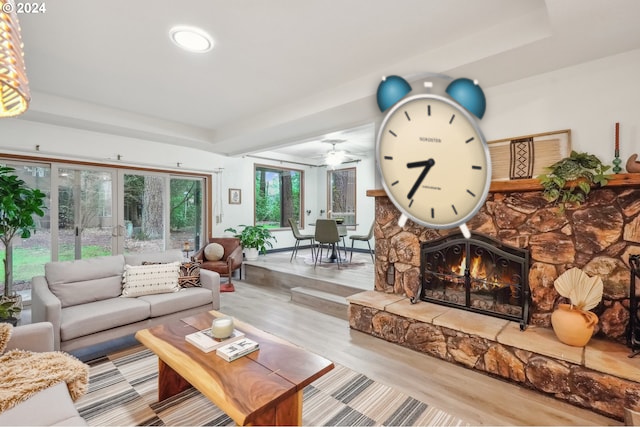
8:36
